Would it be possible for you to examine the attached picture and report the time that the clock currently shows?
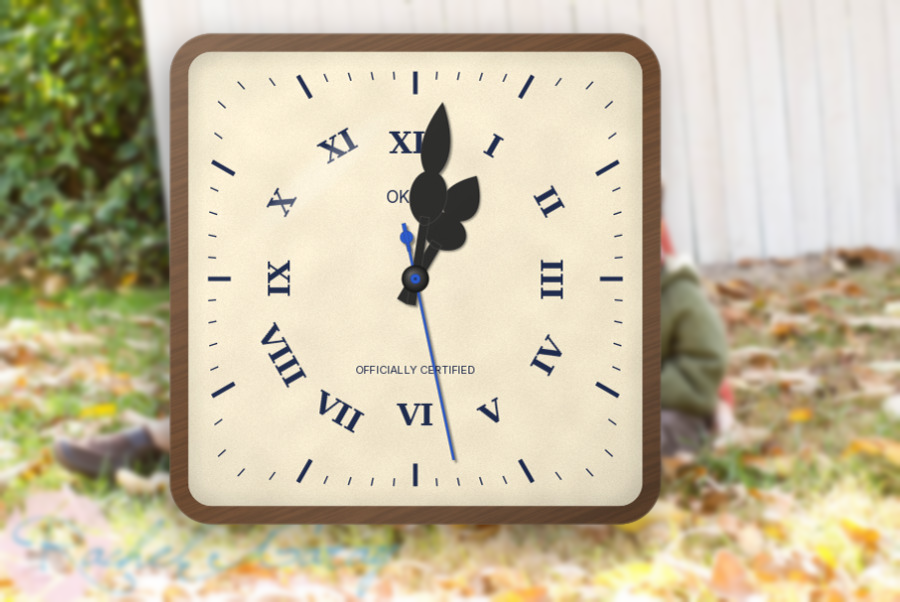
1:01:28
